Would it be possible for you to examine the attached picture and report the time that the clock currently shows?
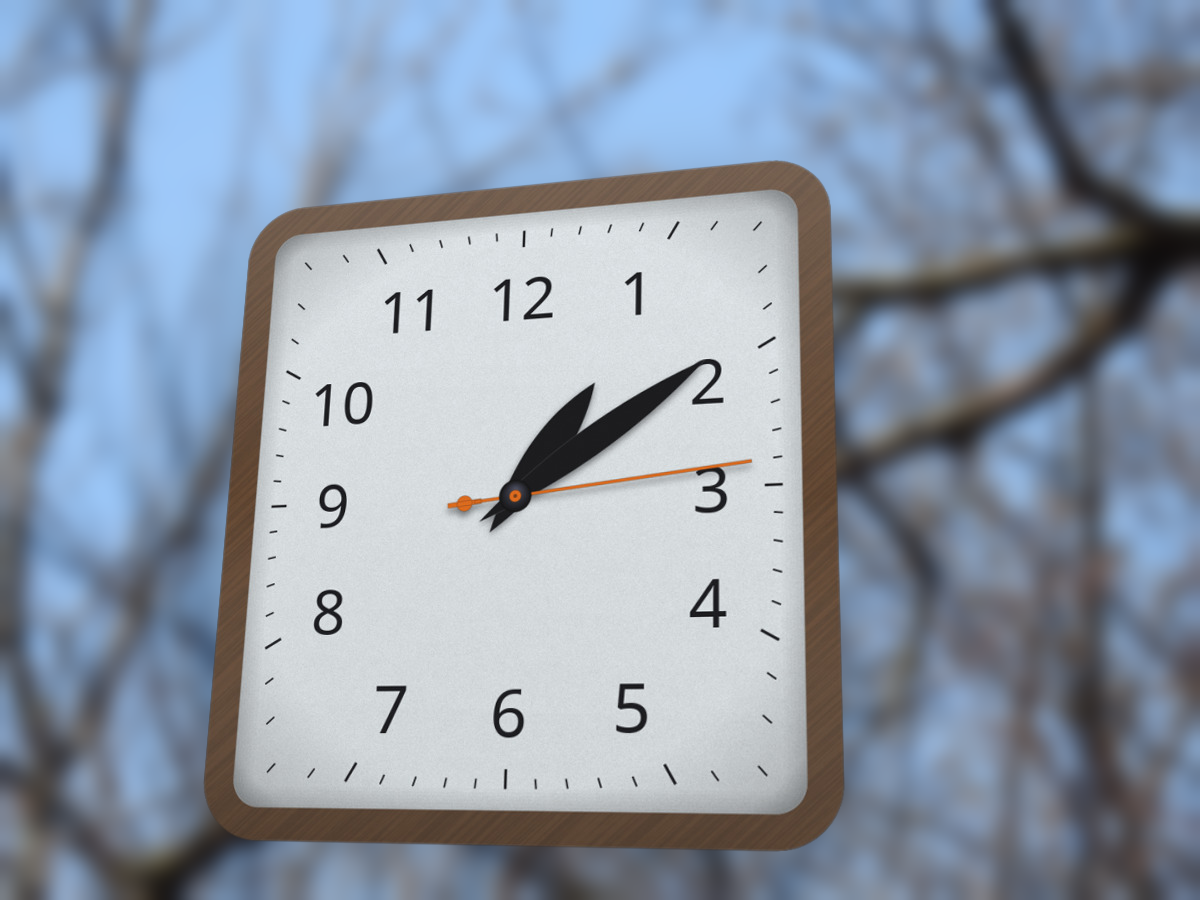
1:09:14
